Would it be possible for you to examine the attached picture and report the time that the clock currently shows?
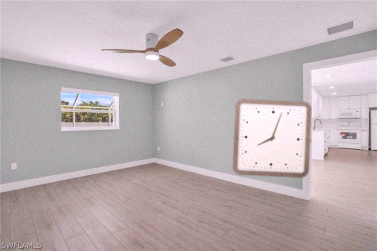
8:03
